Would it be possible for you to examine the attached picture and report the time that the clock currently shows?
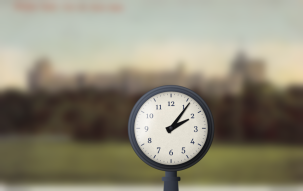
2:06
